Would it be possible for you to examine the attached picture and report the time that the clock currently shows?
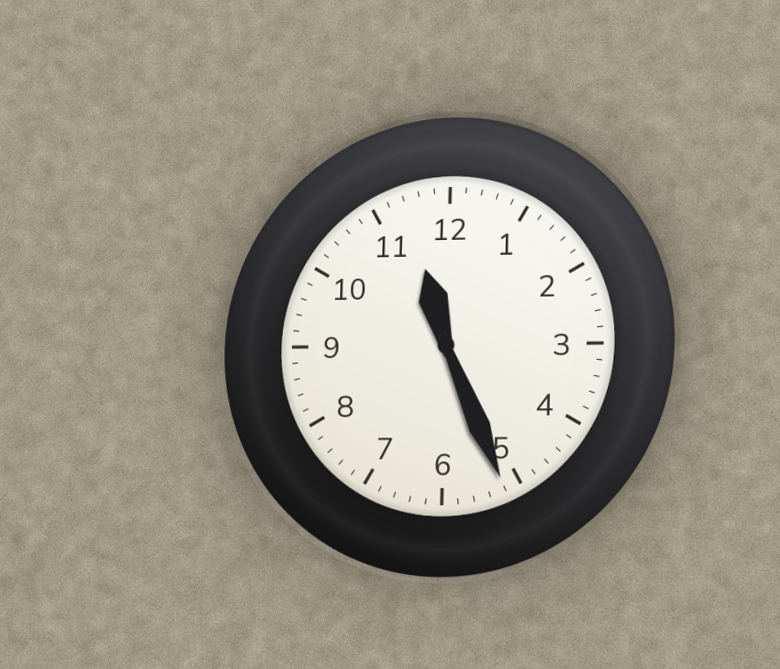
11:26
